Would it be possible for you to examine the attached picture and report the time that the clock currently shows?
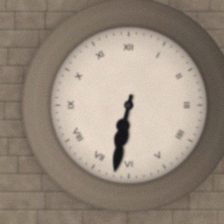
6:32
